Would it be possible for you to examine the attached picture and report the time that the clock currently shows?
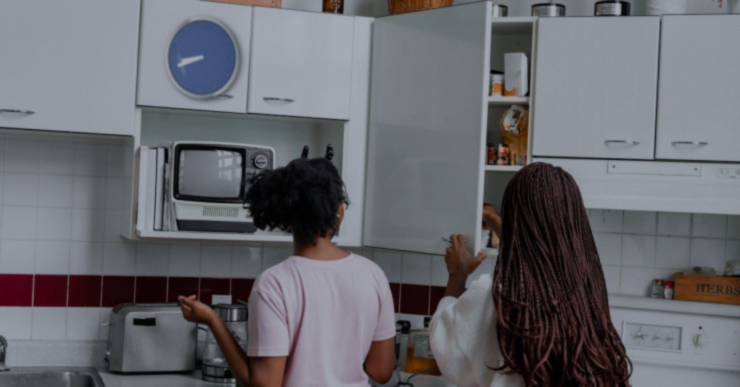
8:42
